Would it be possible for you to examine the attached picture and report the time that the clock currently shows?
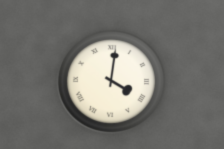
4:01
